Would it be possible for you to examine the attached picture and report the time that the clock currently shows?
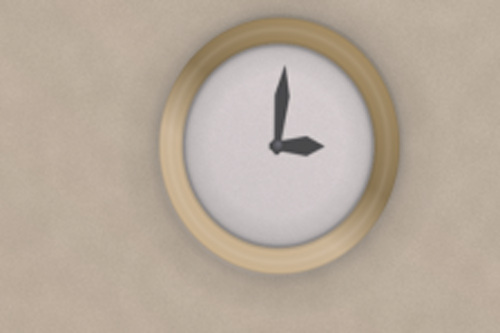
3:01
